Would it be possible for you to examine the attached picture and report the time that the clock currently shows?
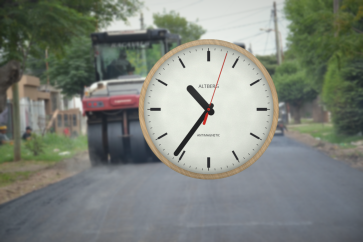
10:36:03
